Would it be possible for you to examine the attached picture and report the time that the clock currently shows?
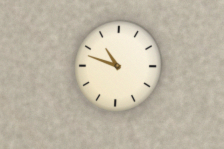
10:48
